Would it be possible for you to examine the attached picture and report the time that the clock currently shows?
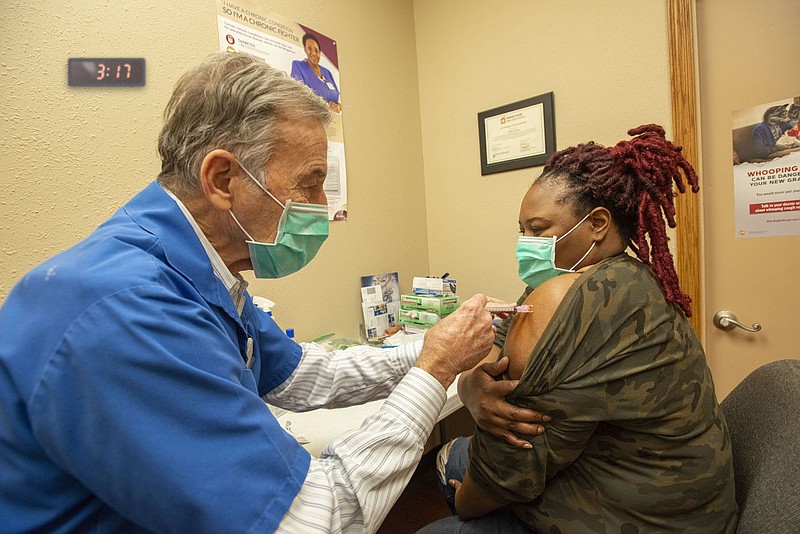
3:17
